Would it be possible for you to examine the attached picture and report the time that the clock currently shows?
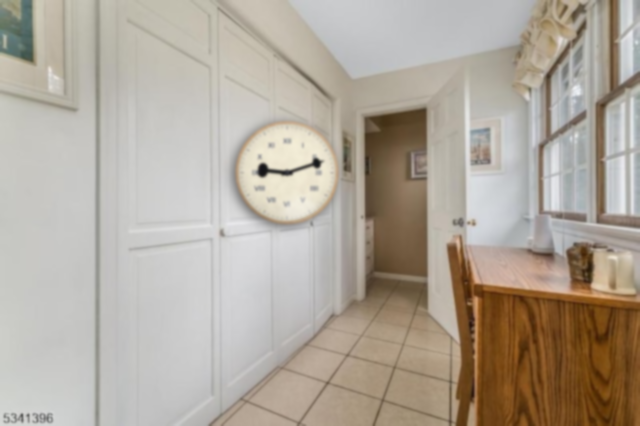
9:12
